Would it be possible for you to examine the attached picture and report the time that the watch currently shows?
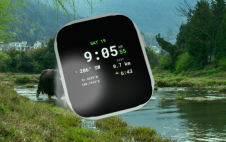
9:05
